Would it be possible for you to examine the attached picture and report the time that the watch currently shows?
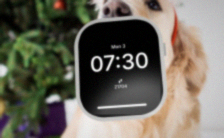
7:30
